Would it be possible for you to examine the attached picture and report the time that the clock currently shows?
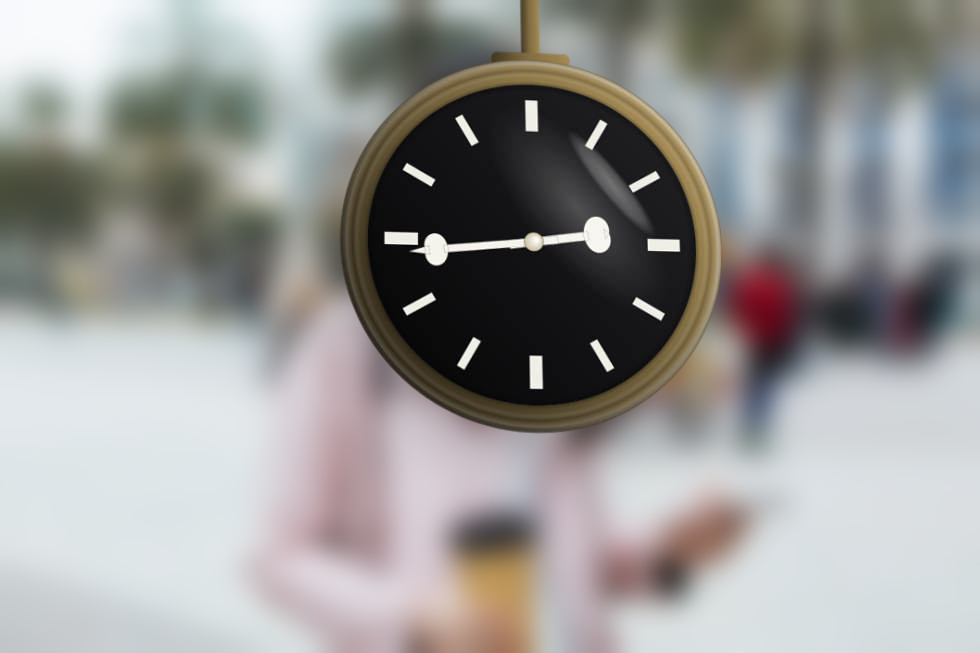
2:44
